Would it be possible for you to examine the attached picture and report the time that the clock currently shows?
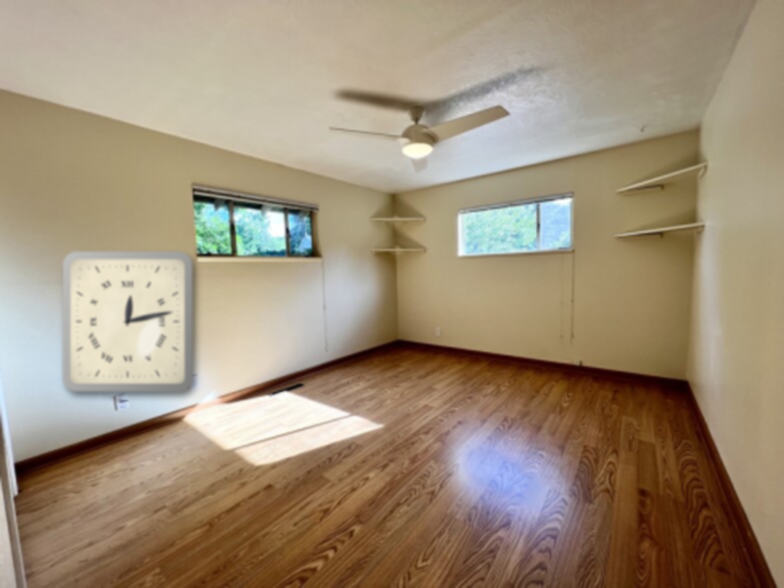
12:13
